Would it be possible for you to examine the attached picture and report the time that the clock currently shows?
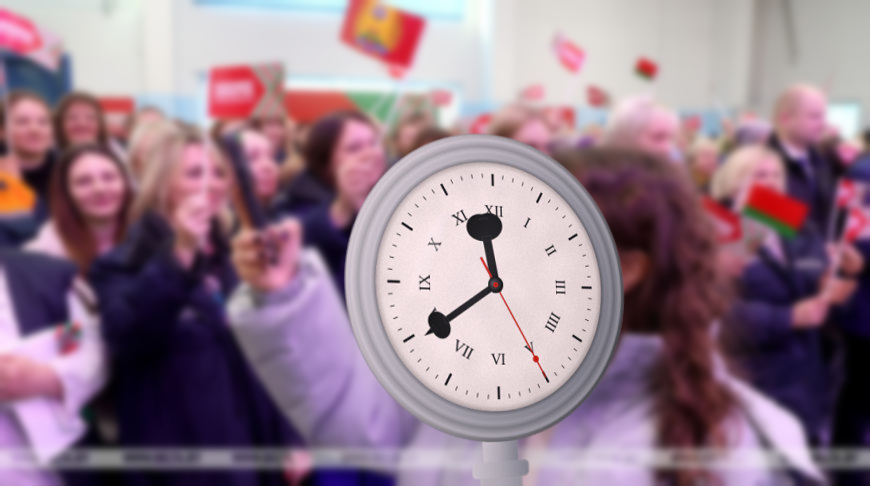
11:39:25
